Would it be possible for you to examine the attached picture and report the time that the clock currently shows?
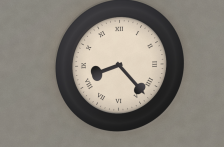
8:23
